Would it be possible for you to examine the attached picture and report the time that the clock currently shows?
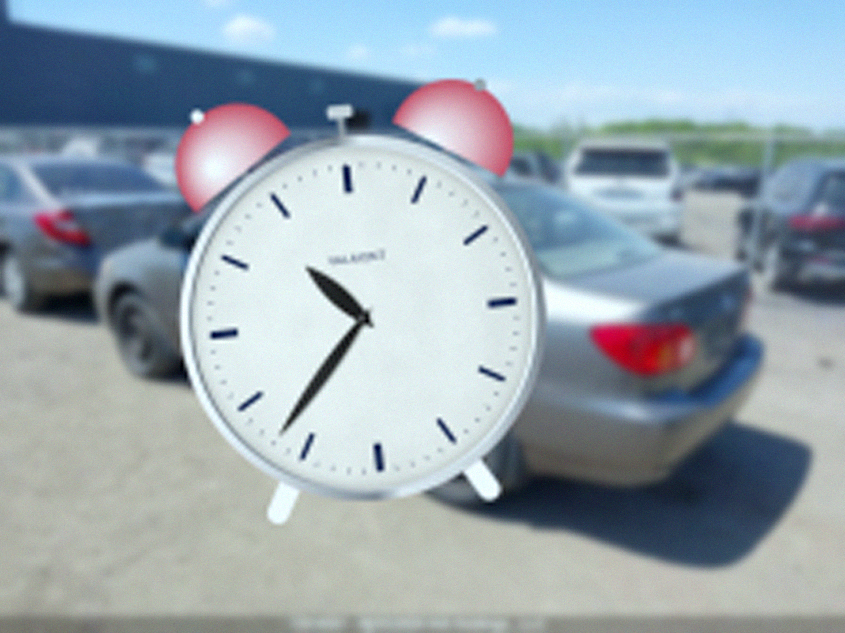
10:37
